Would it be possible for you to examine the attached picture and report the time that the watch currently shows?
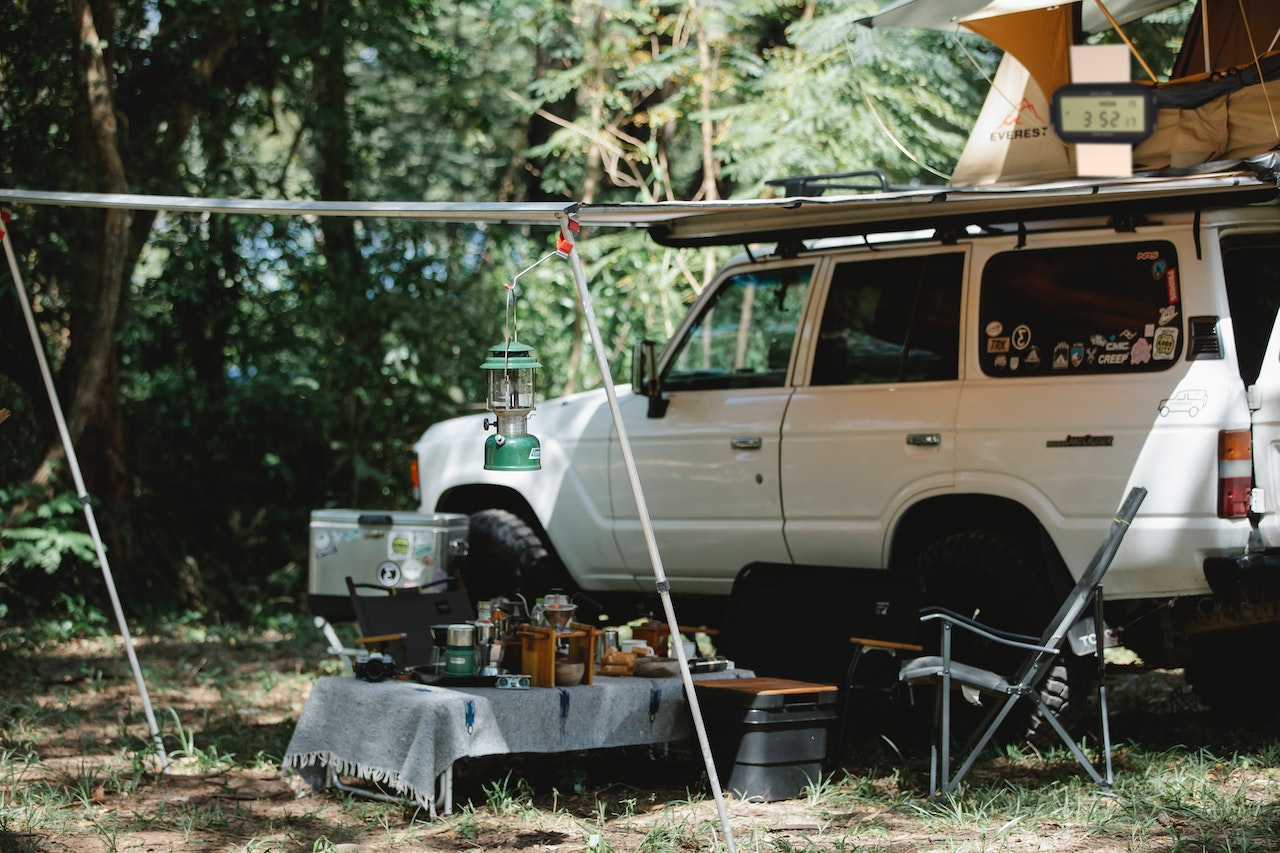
3:52
